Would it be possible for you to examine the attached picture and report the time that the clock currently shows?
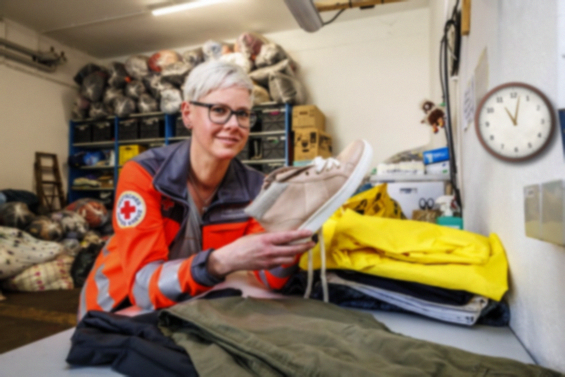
11:02
